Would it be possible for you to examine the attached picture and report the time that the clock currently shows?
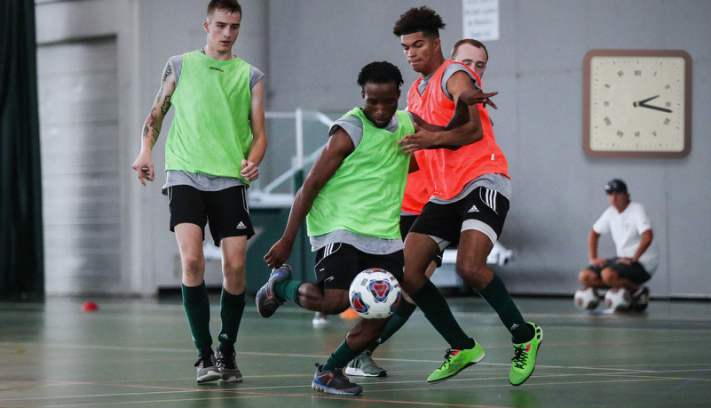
2:17
